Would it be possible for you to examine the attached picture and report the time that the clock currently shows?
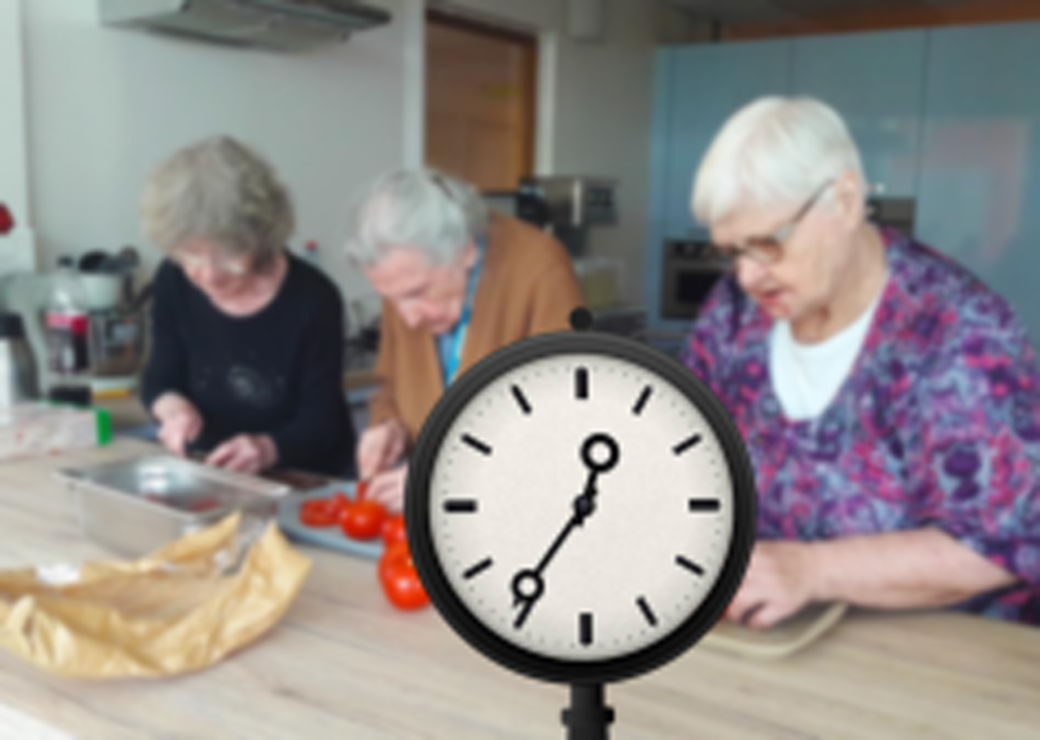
12:36
